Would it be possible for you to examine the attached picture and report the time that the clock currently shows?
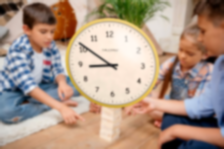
8:51
